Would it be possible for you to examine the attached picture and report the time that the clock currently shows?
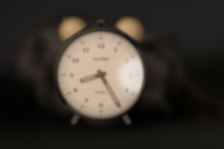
8:25
